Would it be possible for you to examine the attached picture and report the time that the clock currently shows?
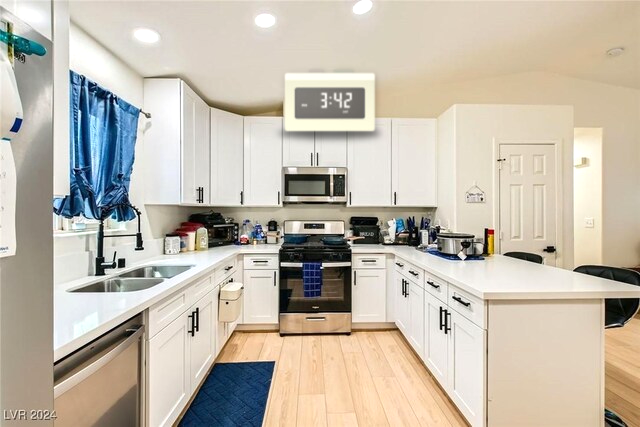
3:42
